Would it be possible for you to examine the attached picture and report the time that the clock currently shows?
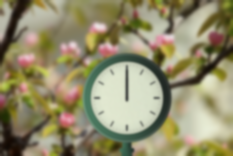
12:00
